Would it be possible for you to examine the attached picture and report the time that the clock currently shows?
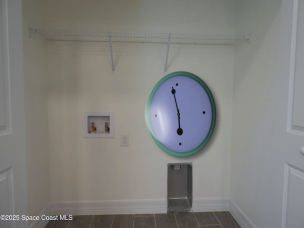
5:58
